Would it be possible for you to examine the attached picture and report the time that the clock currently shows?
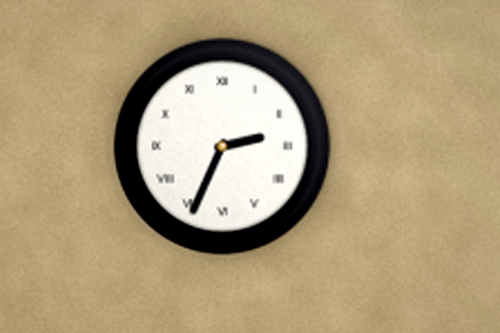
2:34
